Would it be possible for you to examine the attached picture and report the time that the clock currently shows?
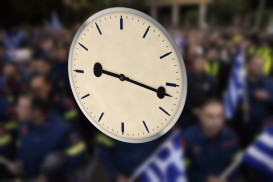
9:17
